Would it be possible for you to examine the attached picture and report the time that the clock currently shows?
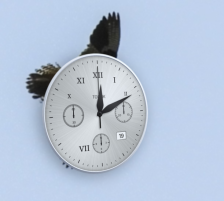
12:11
